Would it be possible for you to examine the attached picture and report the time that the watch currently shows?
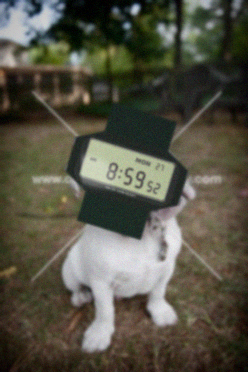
8:59:52
